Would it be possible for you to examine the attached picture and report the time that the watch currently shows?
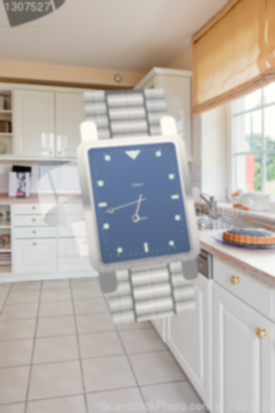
6:43
